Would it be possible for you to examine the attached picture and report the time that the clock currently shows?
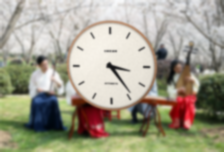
3:24
